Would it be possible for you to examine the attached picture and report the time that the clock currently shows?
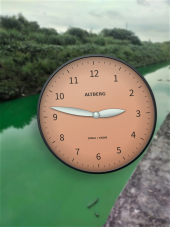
2:47
